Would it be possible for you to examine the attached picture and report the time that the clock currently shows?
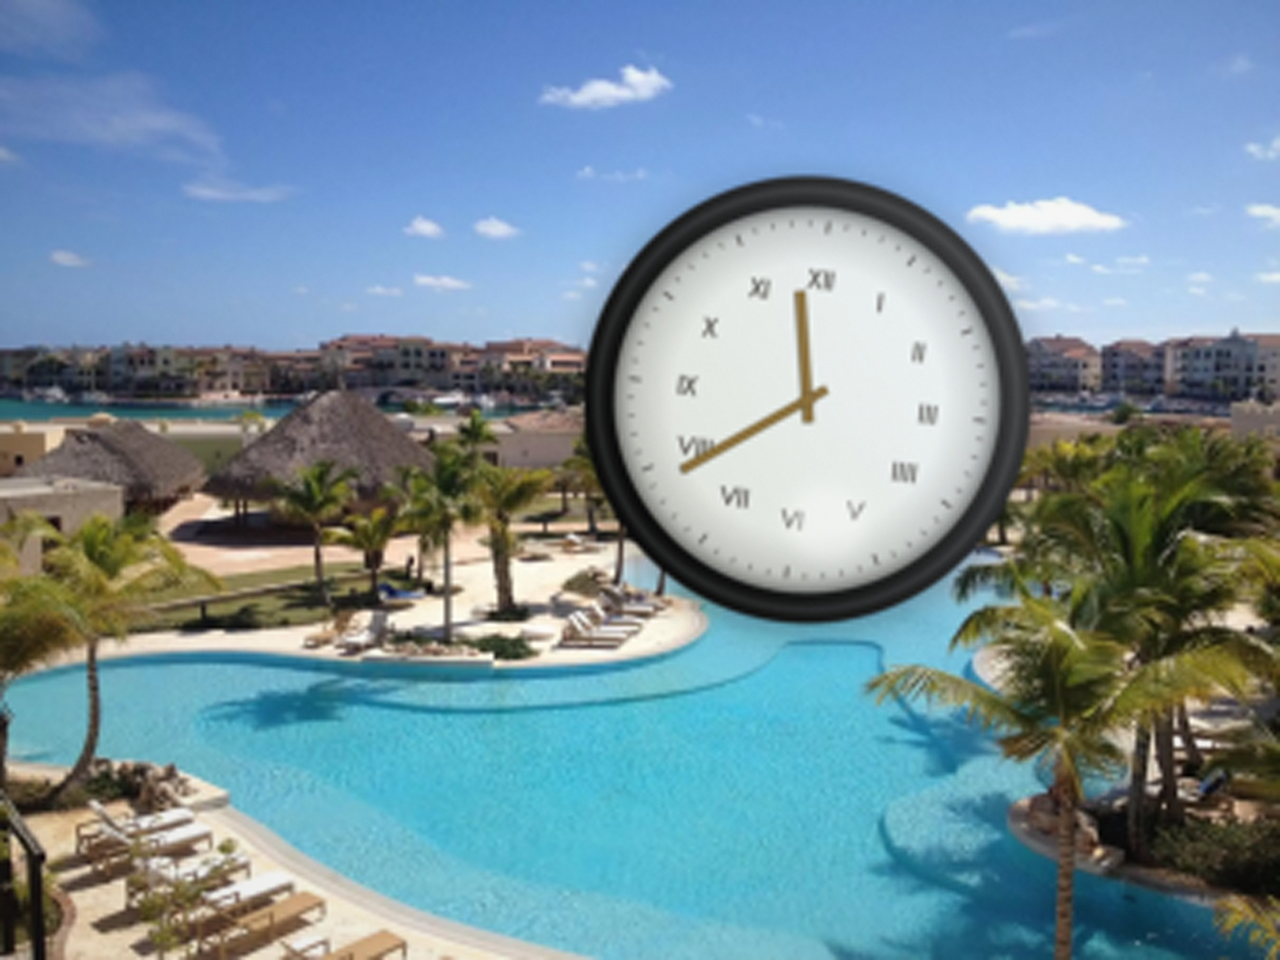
11:39
